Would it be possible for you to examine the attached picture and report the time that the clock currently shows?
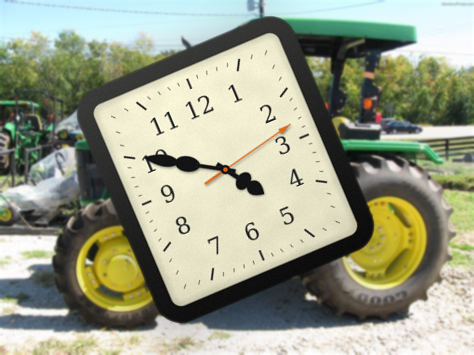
4:50:13
